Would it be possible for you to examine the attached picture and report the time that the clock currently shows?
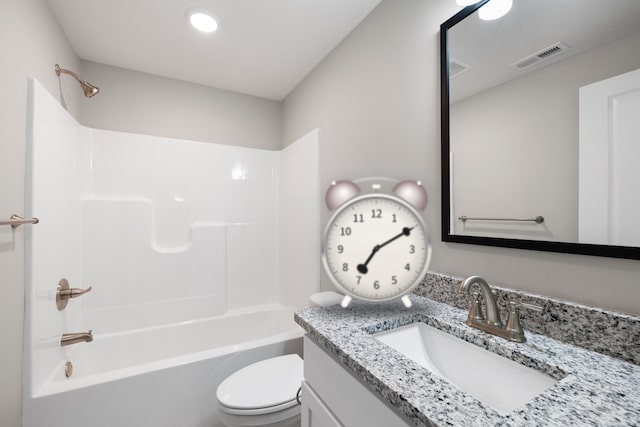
7:10
